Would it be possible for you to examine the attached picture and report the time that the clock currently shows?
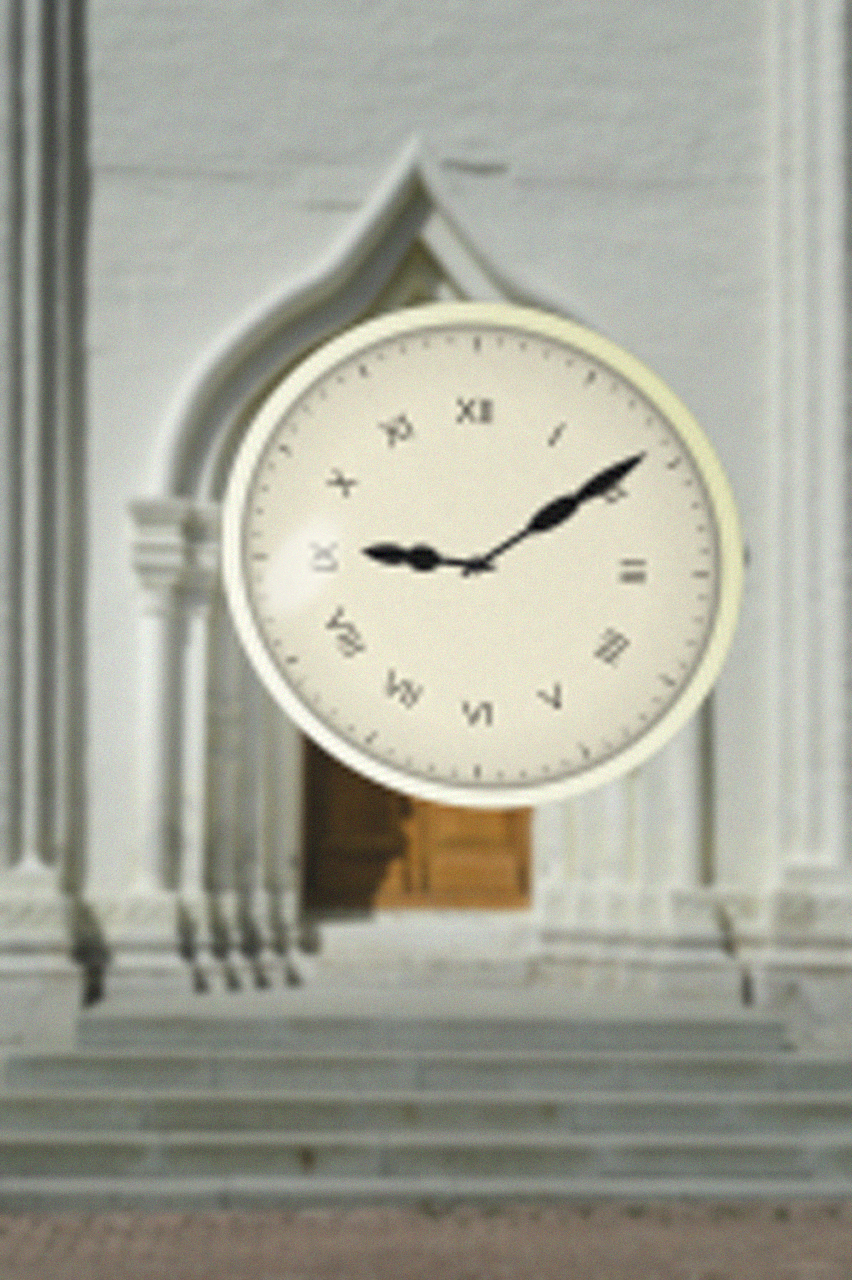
9:09
